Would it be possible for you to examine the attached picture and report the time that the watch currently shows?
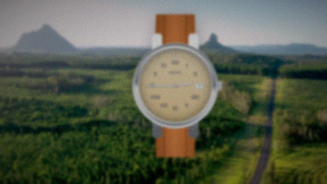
2:45
